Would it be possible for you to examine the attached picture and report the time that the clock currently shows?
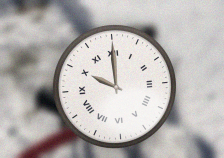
10:00
